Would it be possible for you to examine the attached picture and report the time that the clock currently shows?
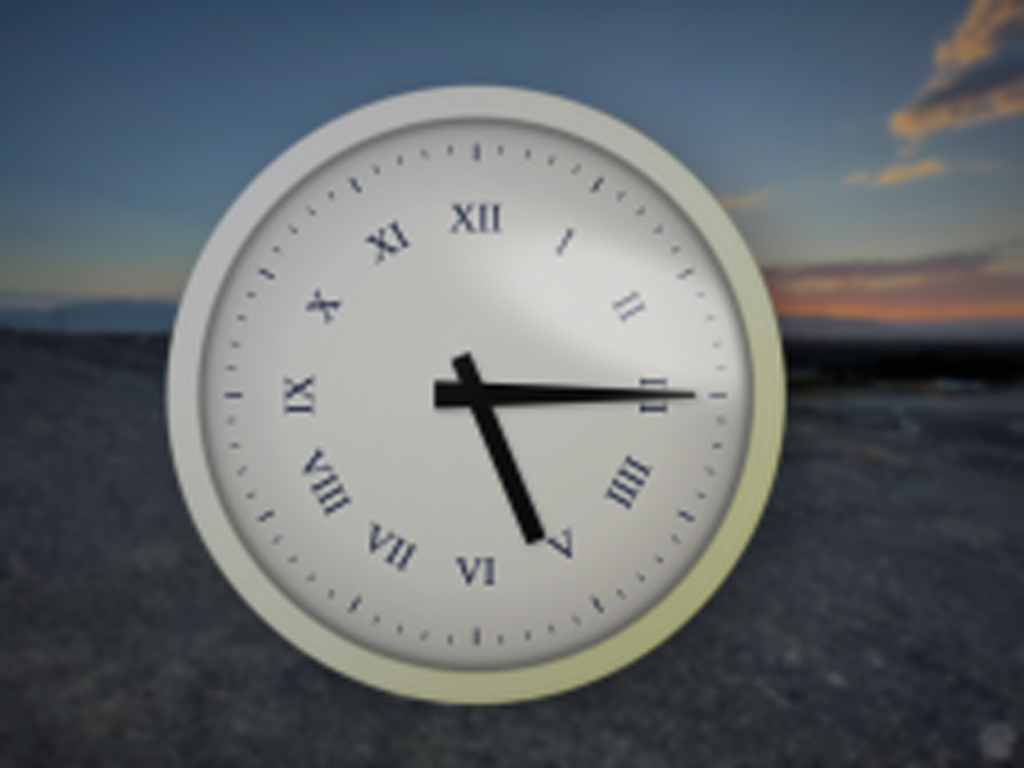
5:15
